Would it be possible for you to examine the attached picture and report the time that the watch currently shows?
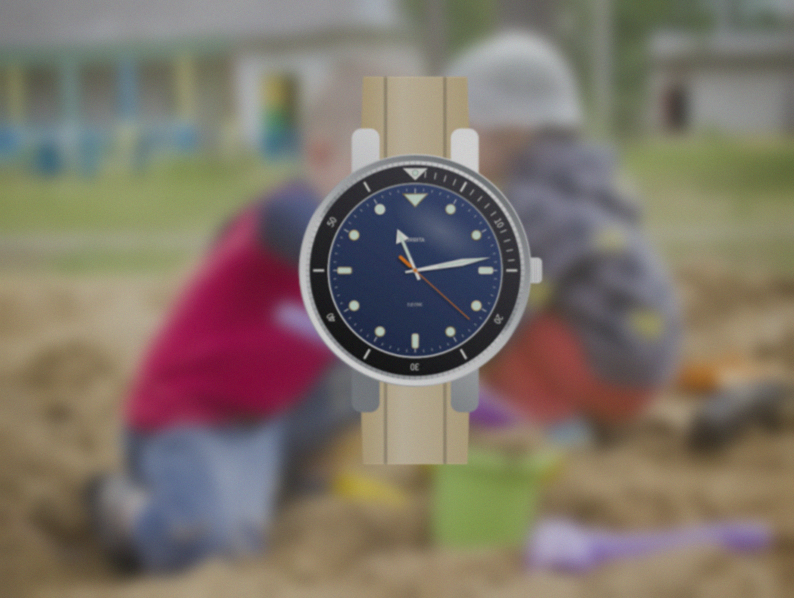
11:13:22
